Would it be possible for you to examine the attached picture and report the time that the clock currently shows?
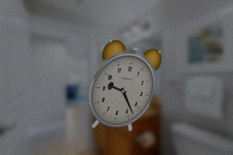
9:23
